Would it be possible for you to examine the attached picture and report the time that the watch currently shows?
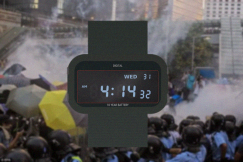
4:14:32
